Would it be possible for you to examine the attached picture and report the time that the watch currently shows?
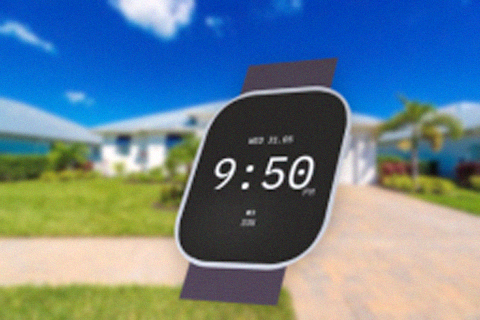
9:50
